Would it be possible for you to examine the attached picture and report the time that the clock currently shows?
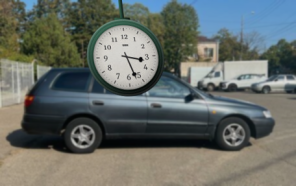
3:27
